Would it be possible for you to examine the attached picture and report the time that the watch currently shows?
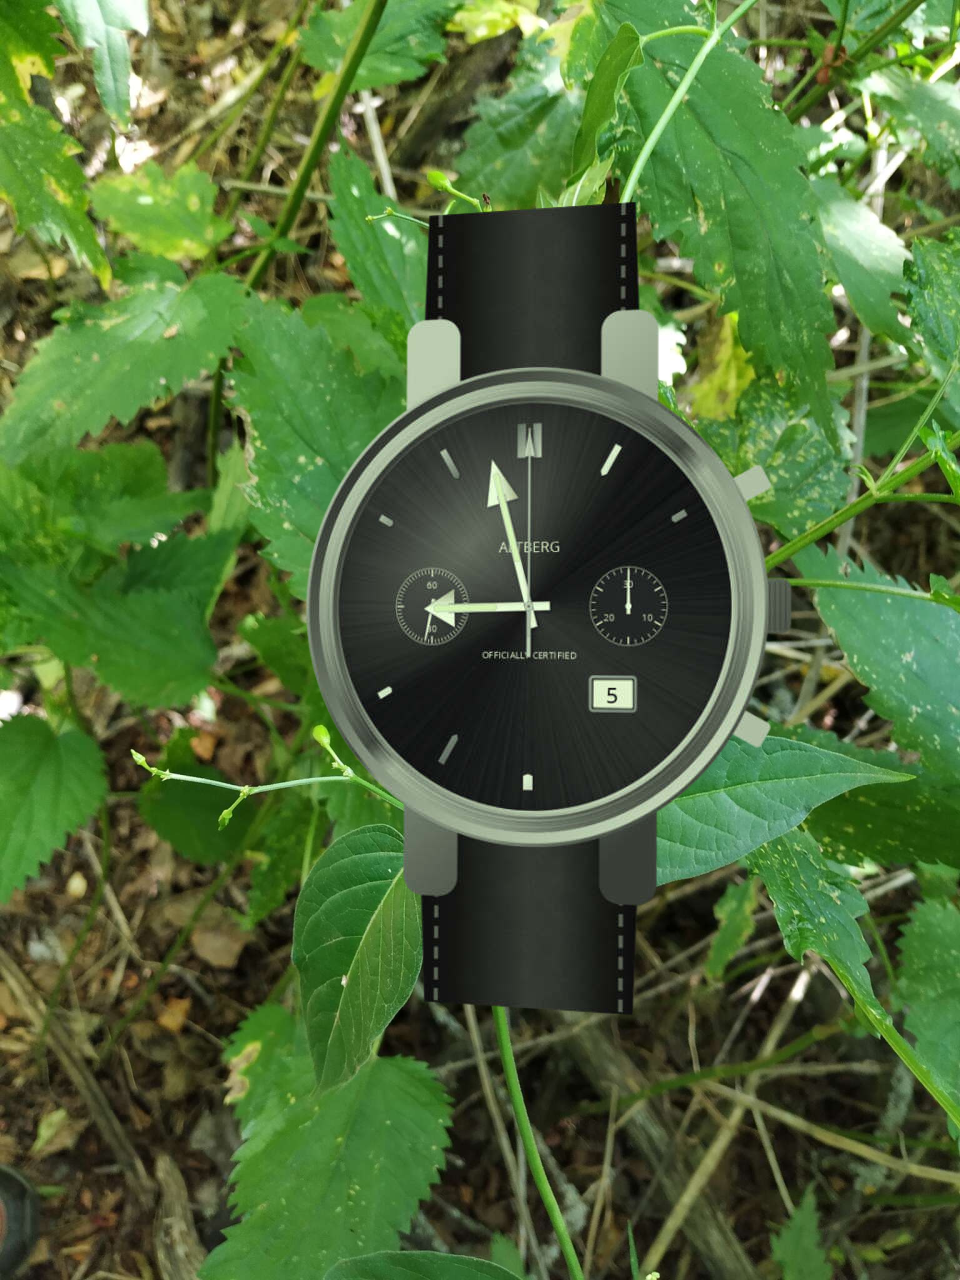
8:57:32
